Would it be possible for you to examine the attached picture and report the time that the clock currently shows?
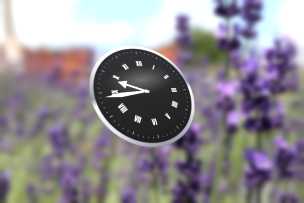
9:44
